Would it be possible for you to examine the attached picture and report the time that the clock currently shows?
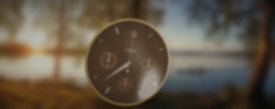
7:38
